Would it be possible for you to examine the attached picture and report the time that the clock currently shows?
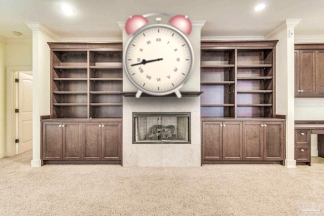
8:43
